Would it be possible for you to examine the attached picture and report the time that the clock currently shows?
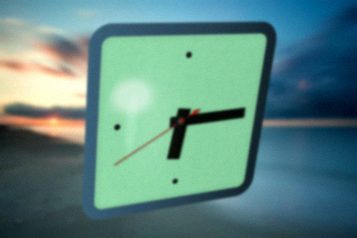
6:14:40
